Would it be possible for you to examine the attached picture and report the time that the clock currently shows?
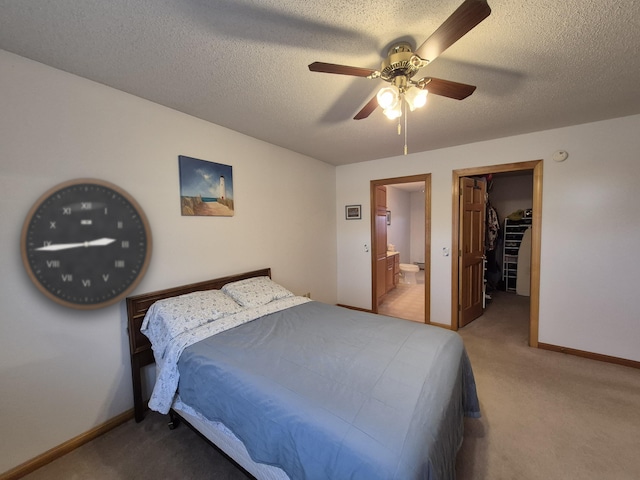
2:44
